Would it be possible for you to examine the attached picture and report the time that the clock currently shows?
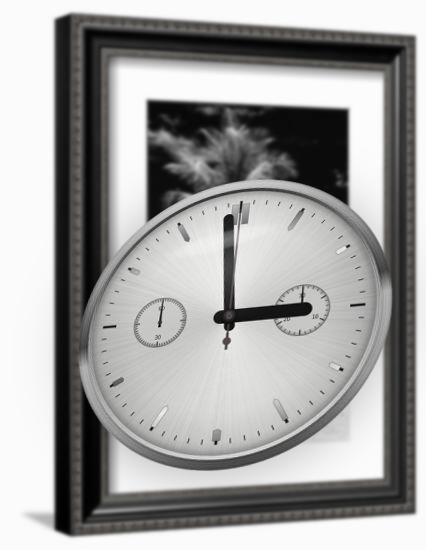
2:59
